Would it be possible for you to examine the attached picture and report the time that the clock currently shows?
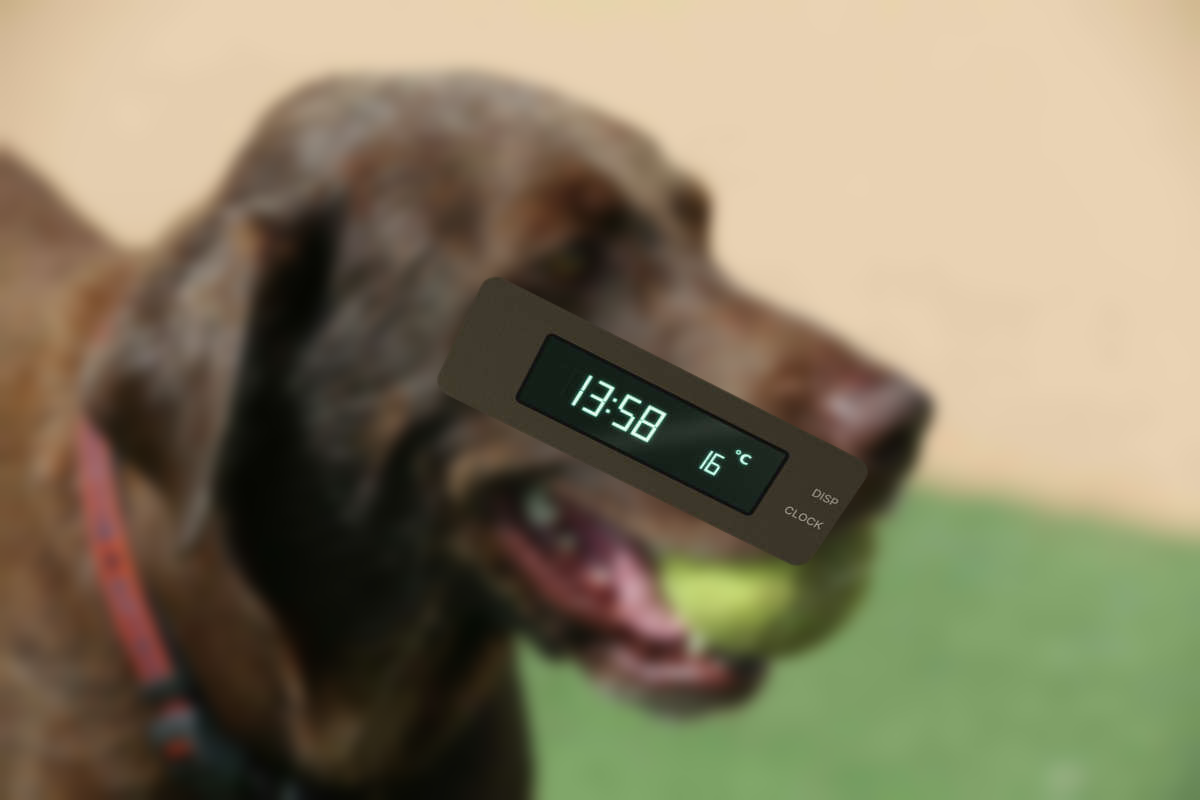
13:58
